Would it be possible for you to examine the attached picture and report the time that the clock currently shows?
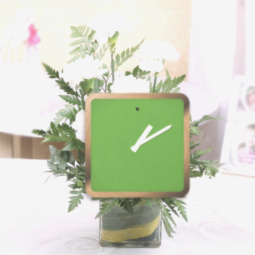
1:10
